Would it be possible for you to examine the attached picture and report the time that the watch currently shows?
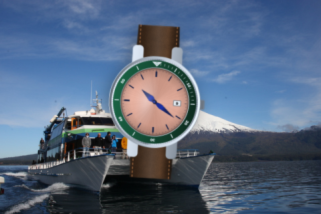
10:21
